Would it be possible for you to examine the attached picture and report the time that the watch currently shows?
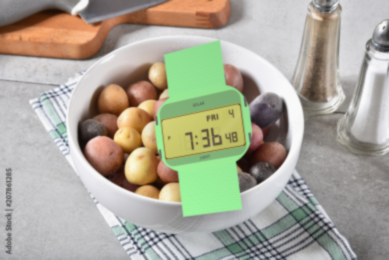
7:36
